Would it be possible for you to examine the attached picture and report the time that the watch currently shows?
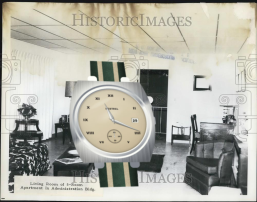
11:19
